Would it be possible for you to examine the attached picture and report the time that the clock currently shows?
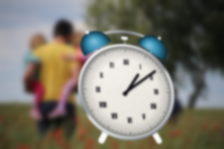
1:09
